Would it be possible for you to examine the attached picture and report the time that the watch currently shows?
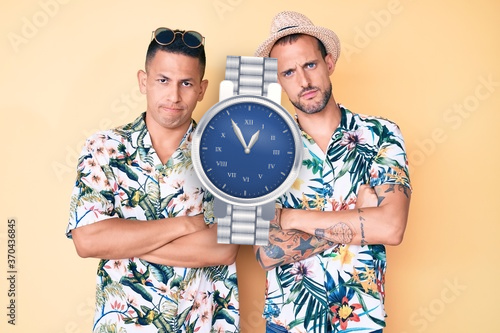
12:55
